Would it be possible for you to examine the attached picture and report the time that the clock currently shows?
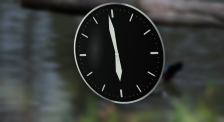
5:59
